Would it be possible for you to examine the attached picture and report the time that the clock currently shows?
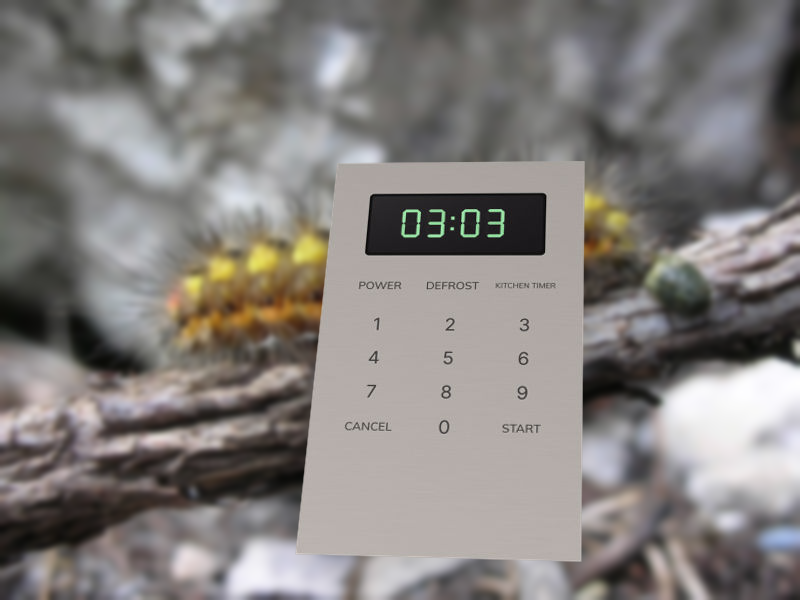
3:03
